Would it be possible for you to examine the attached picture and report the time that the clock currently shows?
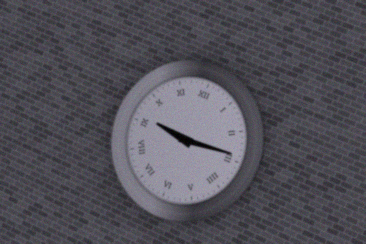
9:14
